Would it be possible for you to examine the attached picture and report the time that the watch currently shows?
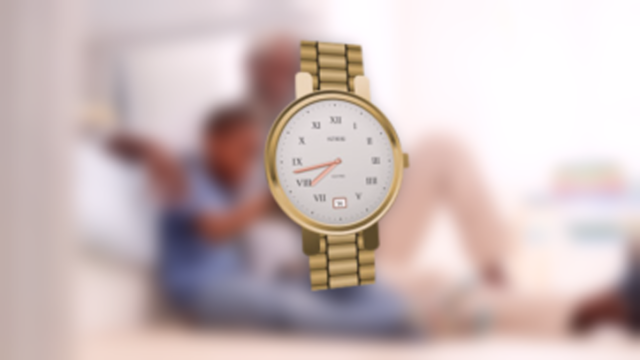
7:43
